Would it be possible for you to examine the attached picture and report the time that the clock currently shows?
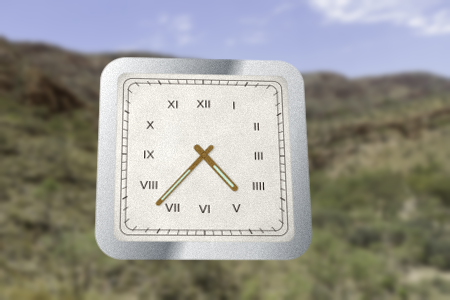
4:37
